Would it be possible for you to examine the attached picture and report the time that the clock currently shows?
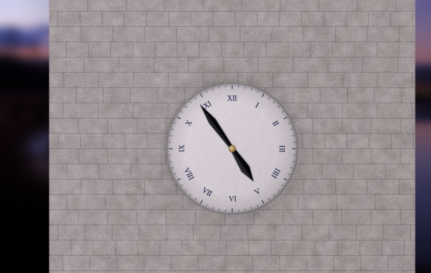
4:54
